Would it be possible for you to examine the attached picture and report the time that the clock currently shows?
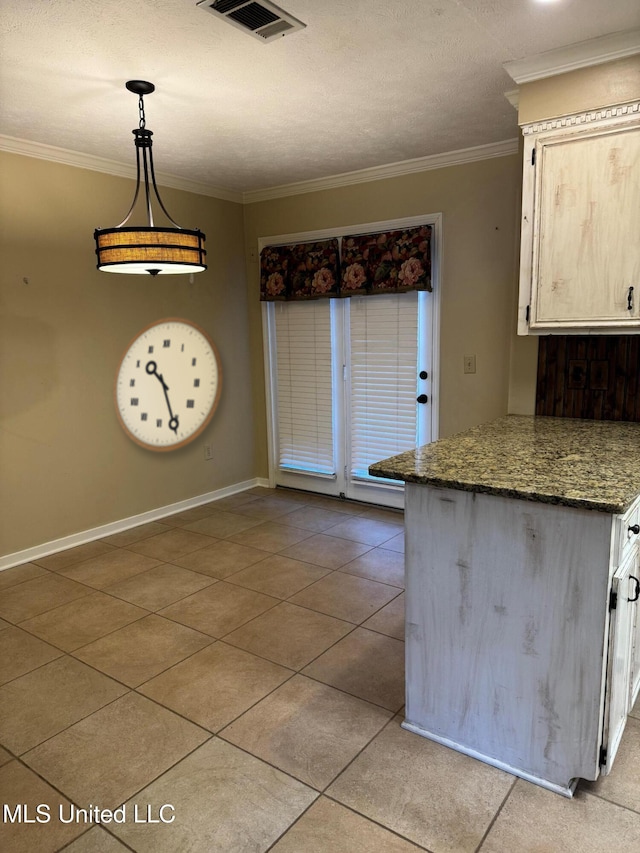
10:26
